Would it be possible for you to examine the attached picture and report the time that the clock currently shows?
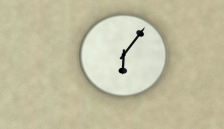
6:06
